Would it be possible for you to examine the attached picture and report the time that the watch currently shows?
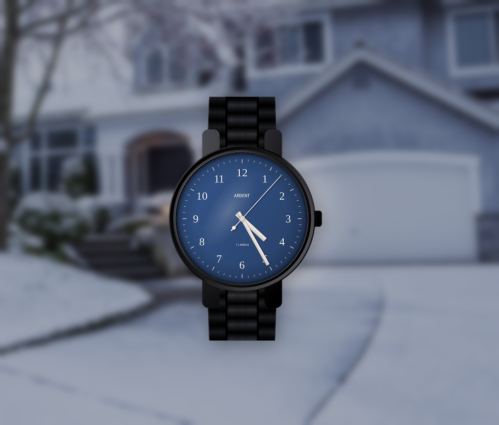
4:25:07
